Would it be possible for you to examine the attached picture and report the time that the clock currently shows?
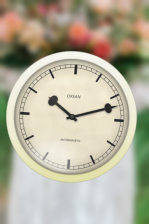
10:12
